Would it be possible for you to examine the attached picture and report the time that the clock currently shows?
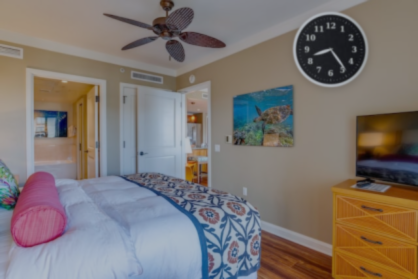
8:24
